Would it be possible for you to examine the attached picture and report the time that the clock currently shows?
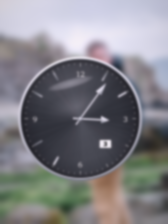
3:06
